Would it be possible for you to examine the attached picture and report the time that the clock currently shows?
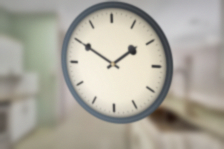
1:50
